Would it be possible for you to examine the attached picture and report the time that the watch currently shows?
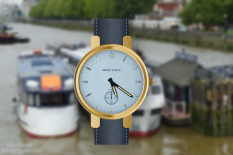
5:21
